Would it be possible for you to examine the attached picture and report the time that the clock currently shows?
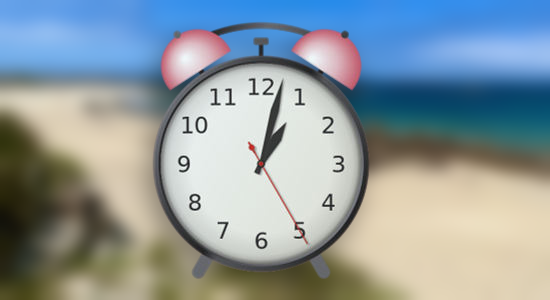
1:02:25
